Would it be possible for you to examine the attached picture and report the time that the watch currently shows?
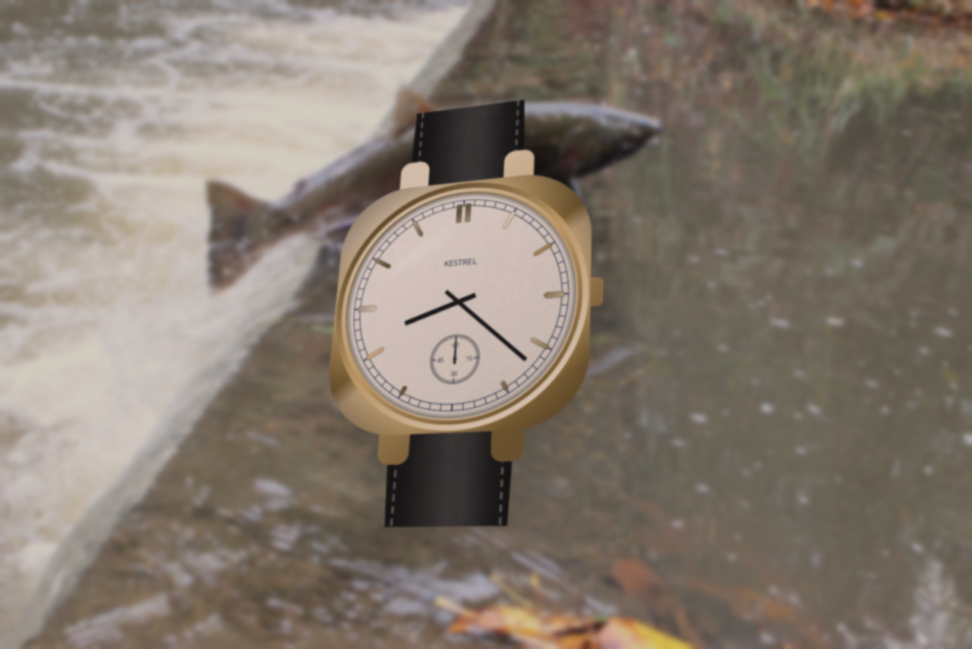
8:22
